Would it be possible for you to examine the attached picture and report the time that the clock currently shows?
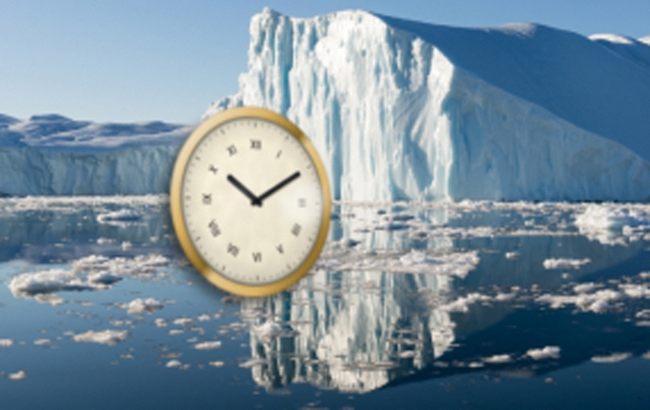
10:10
